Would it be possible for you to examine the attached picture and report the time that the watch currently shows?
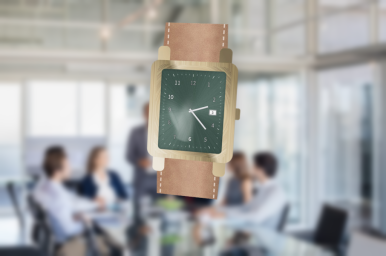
2:23
